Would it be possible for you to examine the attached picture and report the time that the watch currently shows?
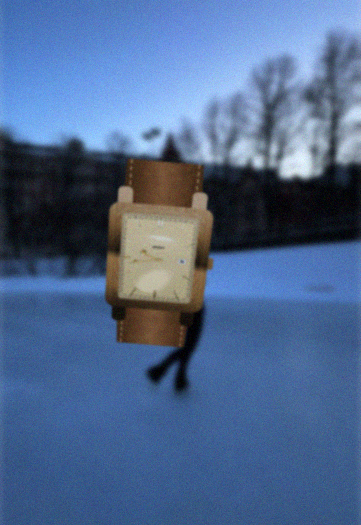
9:43
